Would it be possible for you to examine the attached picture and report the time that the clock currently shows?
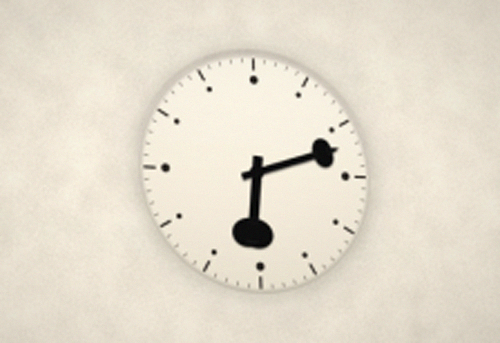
6:12
